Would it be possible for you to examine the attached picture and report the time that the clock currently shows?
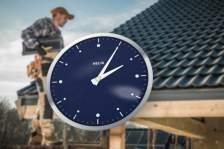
2:05
